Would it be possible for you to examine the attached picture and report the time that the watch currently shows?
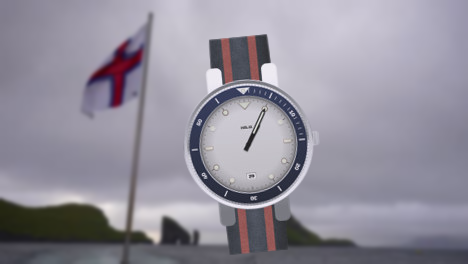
1:05
